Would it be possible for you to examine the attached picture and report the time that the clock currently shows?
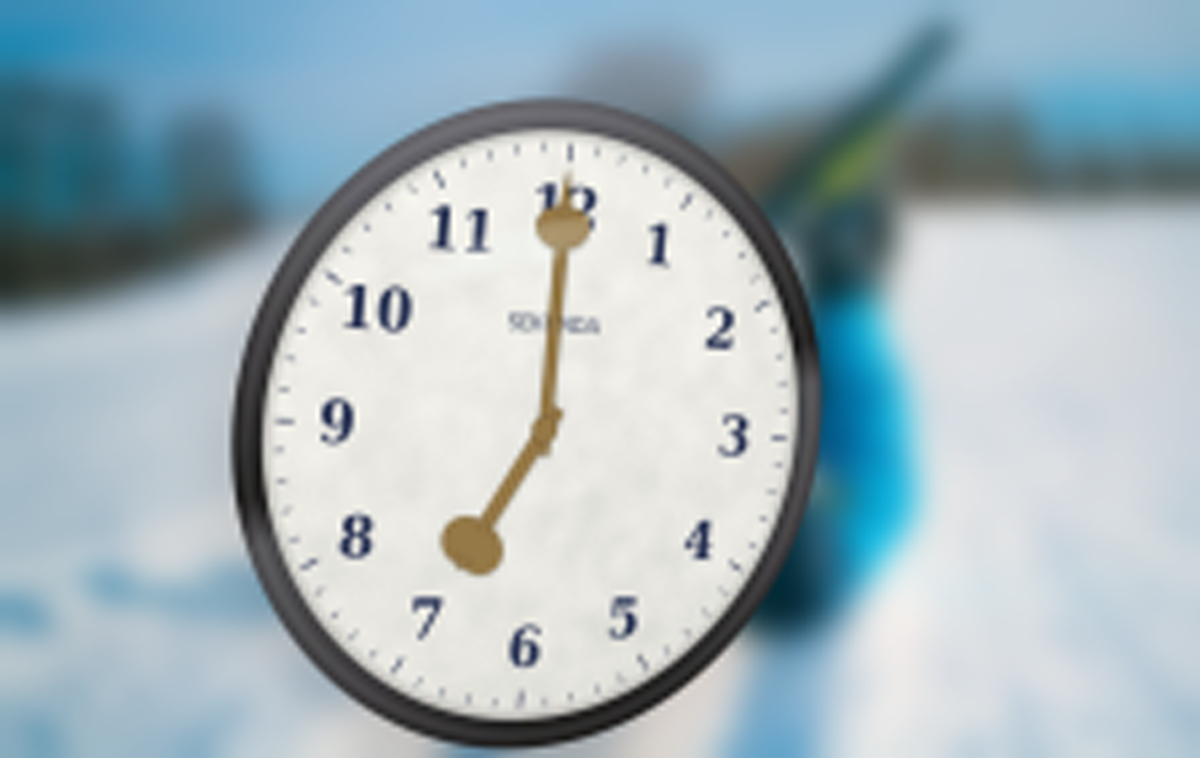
7:00
